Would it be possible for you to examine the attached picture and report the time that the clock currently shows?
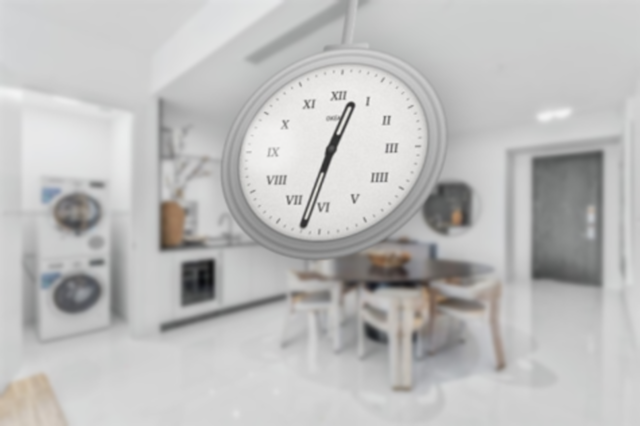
12:32
